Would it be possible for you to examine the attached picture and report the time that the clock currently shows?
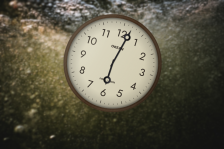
6:02
